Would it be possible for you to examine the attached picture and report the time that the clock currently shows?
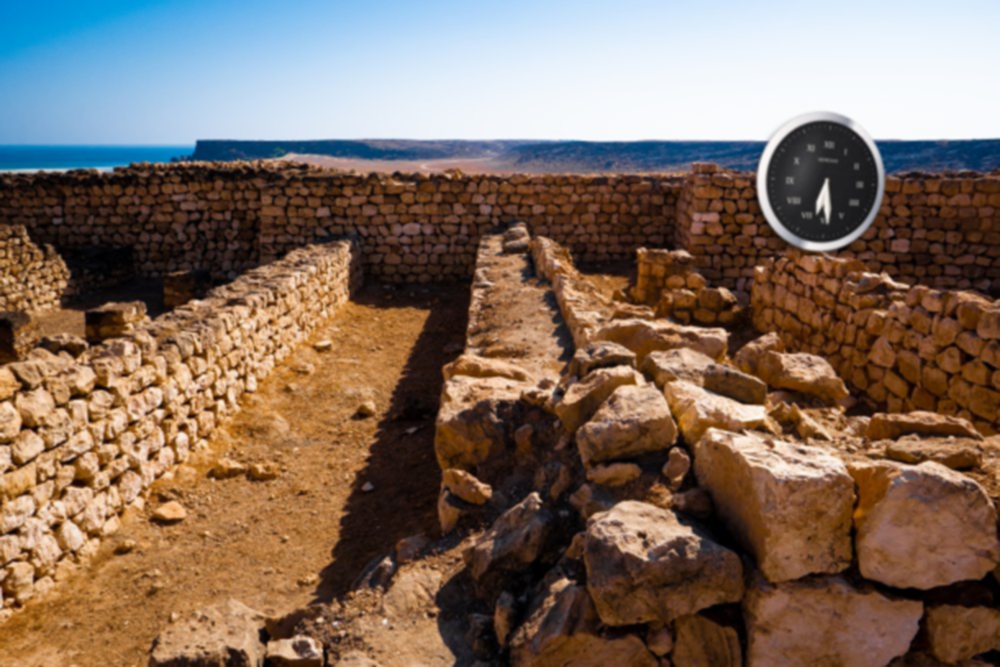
6:29
